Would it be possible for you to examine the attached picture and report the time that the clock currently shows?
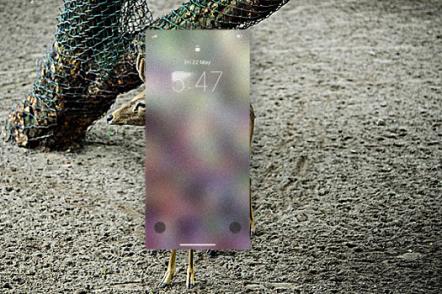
5:47
